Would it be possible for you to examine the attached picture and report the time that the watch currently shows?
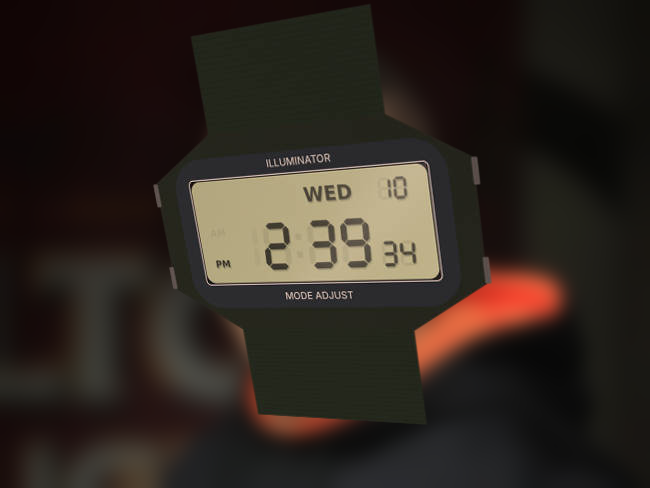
2:39:34
